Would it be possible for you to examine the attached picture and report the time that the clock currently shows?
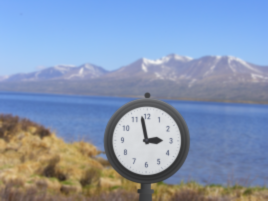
2:58
